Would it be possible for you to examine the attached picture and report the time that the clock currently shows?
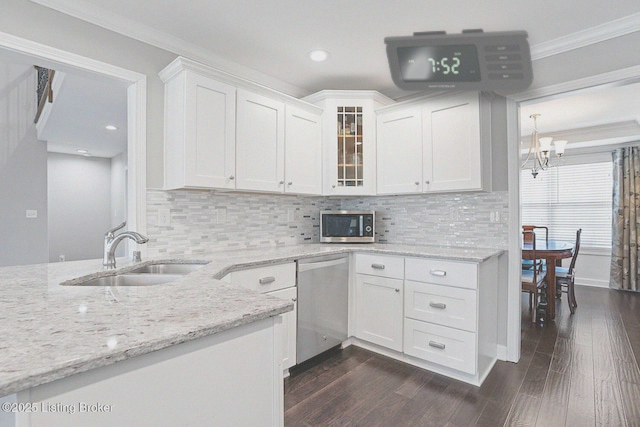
7:52
